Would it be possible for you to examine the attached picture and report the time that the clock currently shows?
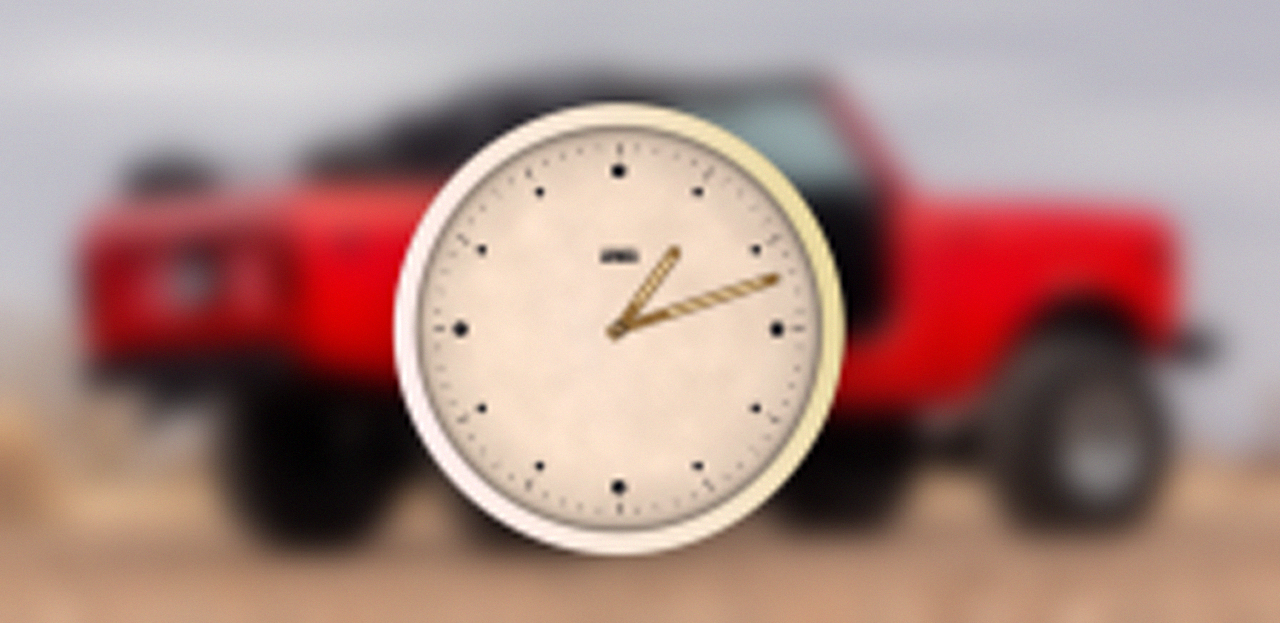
1:12
